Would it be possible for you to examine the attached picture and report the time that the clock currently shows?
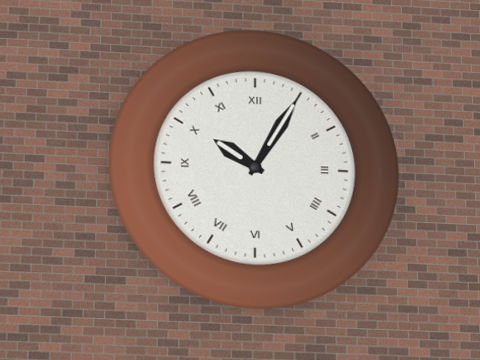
10:05
